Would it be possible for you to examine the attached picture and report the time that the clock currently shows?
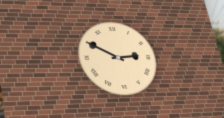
2:50
